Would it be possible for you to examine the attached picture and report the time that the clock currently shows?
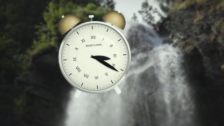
3:21
